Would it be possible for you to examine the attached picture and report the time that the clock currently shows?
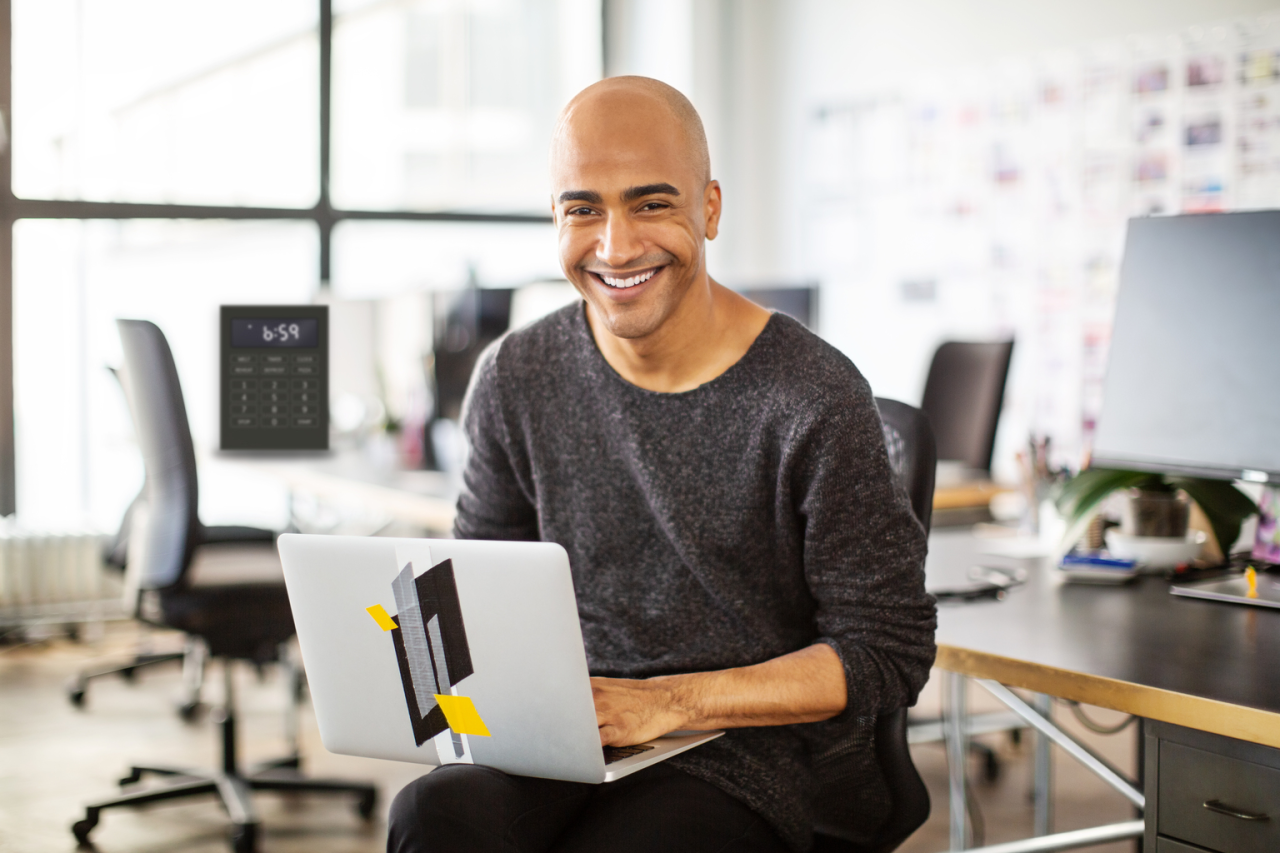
6:59
